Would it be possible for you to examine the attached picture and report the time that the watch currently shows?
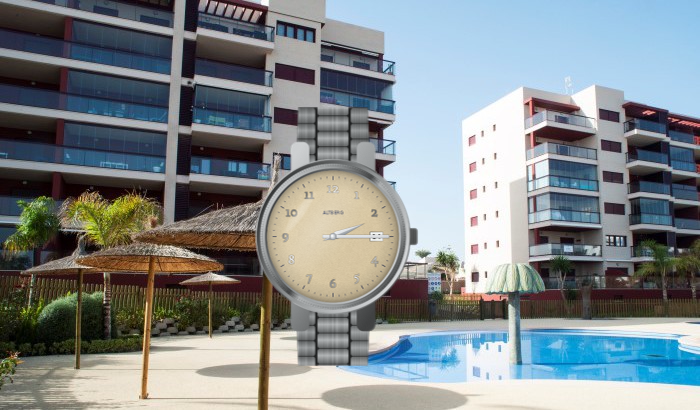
2:15
